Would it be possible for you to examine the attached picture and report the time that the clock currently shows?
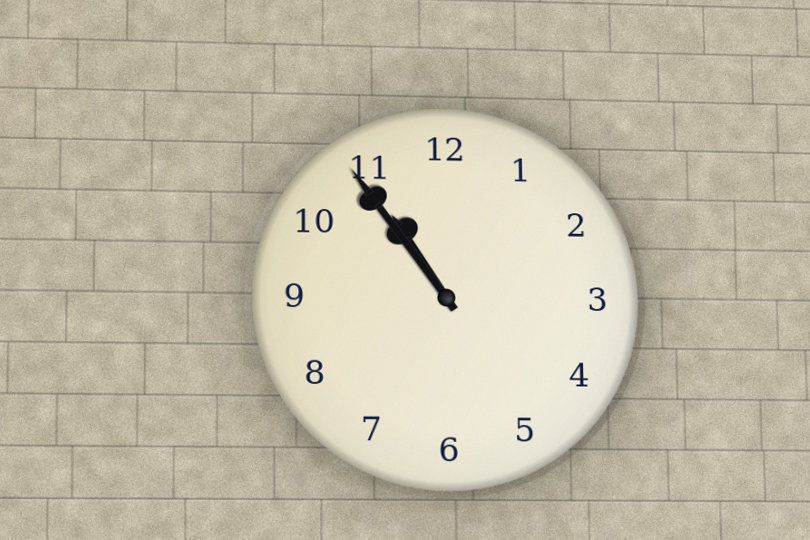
10:54
